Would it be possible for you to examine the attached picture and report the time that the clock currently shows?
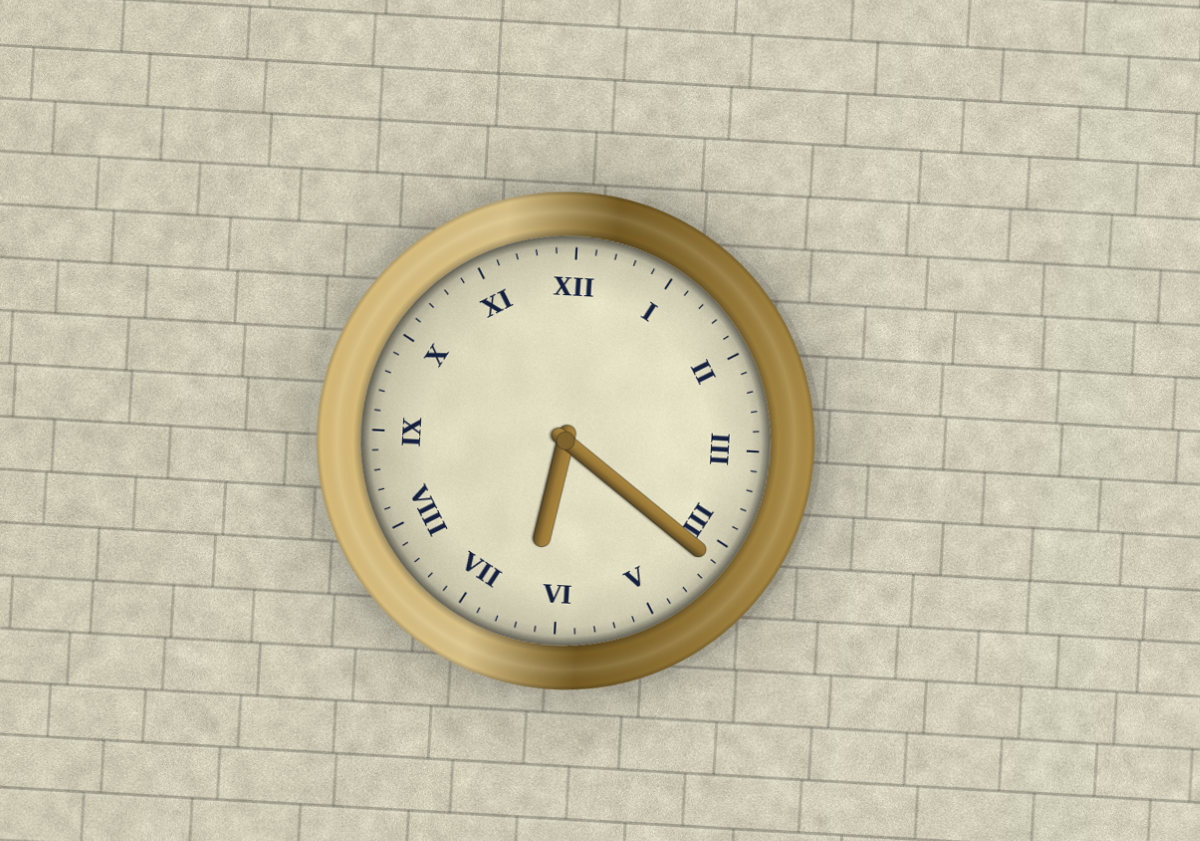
6:21
